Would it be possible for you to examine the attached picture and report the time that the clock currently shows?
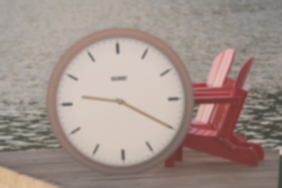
9:20
